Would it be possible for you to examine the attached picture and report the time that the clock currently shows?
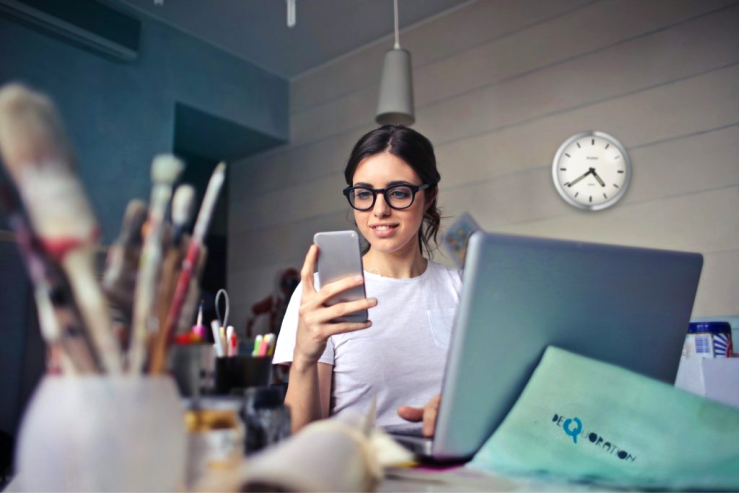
4:39
